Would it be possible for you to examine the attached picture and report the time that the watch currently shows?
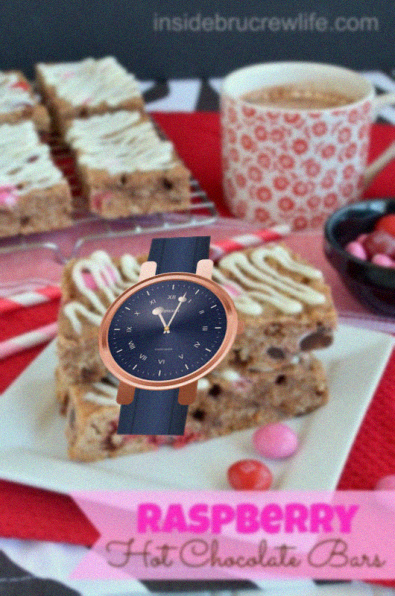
11:03
